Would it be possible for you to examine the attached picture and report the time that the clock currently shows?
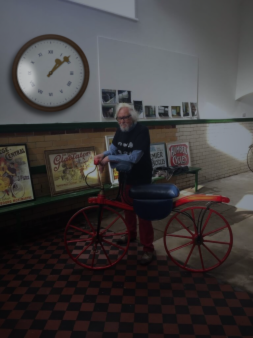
1:08
